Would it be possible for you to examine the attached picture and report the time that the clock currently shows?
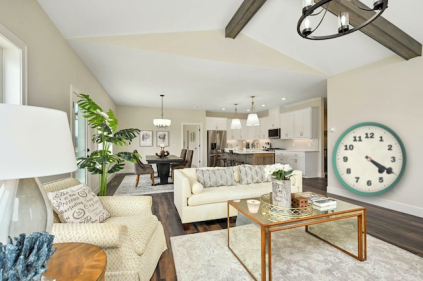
4:20
